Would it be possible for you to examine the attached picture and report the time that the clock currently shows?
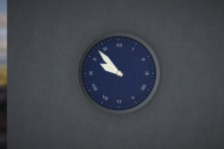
9:53
